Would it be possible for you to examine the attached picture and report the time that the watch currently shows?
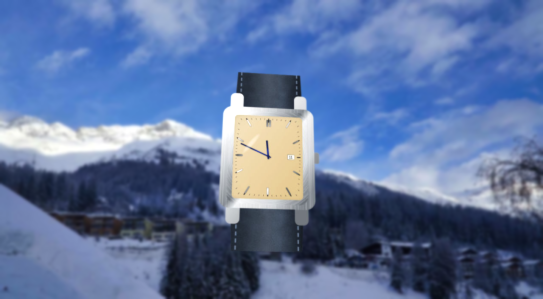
11:49
